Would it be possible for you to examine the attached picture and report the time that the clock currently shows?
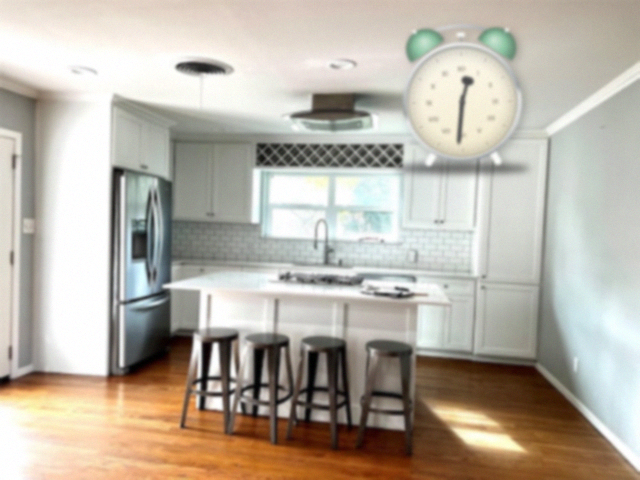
12:31
